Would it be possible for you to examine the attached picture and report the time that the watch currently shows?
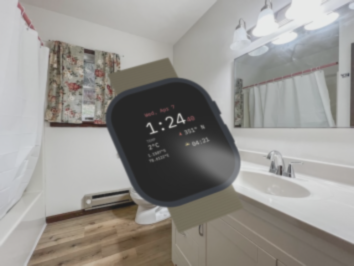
1:24
